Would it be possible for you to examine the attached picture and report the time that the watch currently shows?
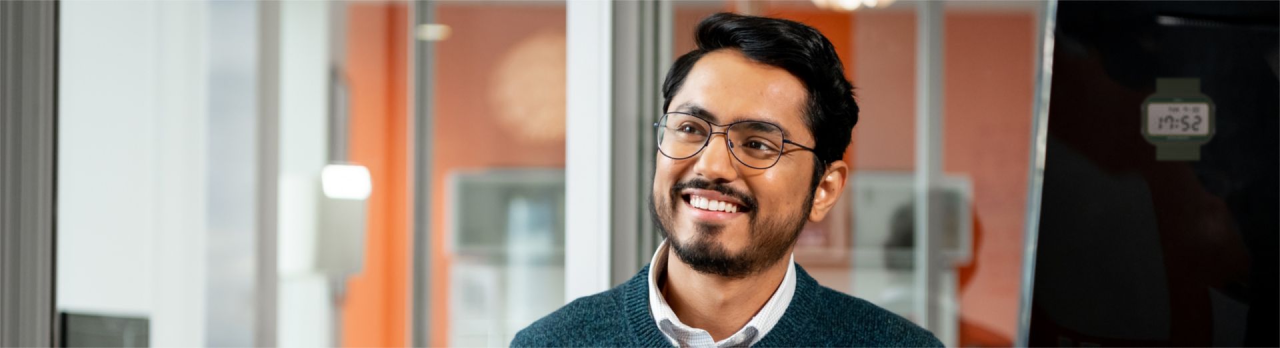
17:52
